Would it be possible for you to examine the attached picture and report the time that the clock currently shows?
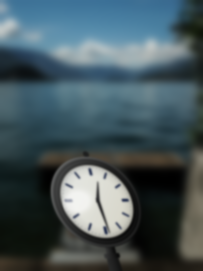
12:29
